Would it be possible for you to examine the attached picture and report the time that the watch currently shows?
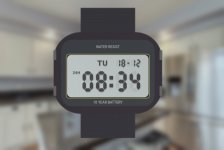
8:34
